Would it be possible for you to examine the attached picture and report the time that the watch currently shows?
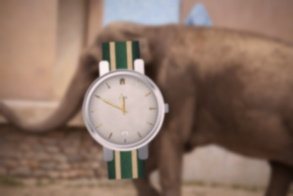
11:50
